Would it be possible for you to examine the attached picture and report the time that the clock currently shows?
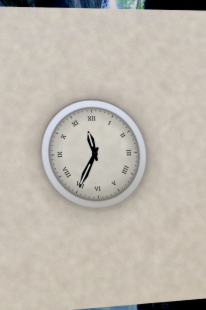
11:35
